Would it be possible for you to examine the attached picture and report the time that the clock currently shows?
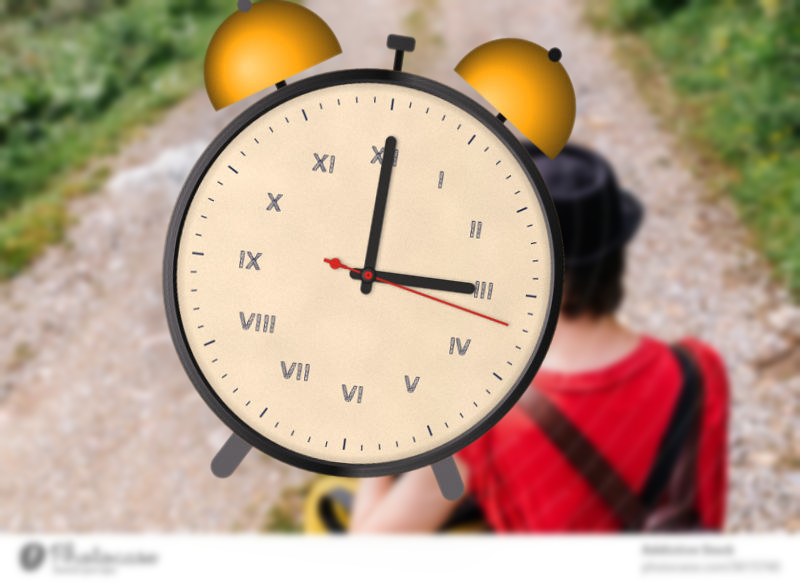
3:00:17
